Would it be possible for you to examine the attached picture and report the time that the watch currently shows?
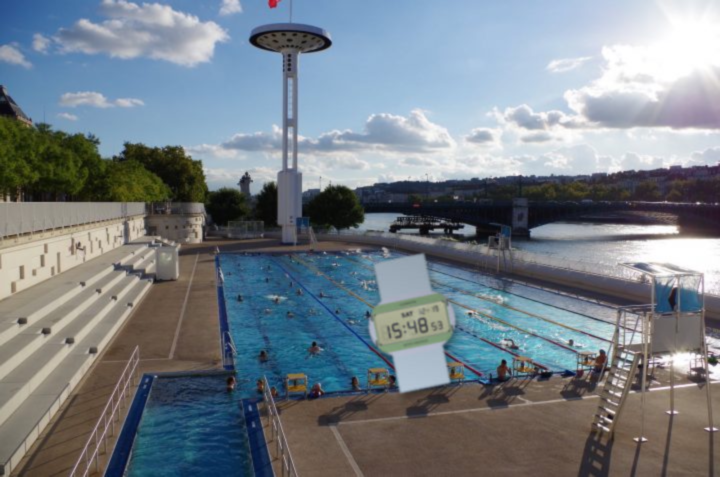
15:48
